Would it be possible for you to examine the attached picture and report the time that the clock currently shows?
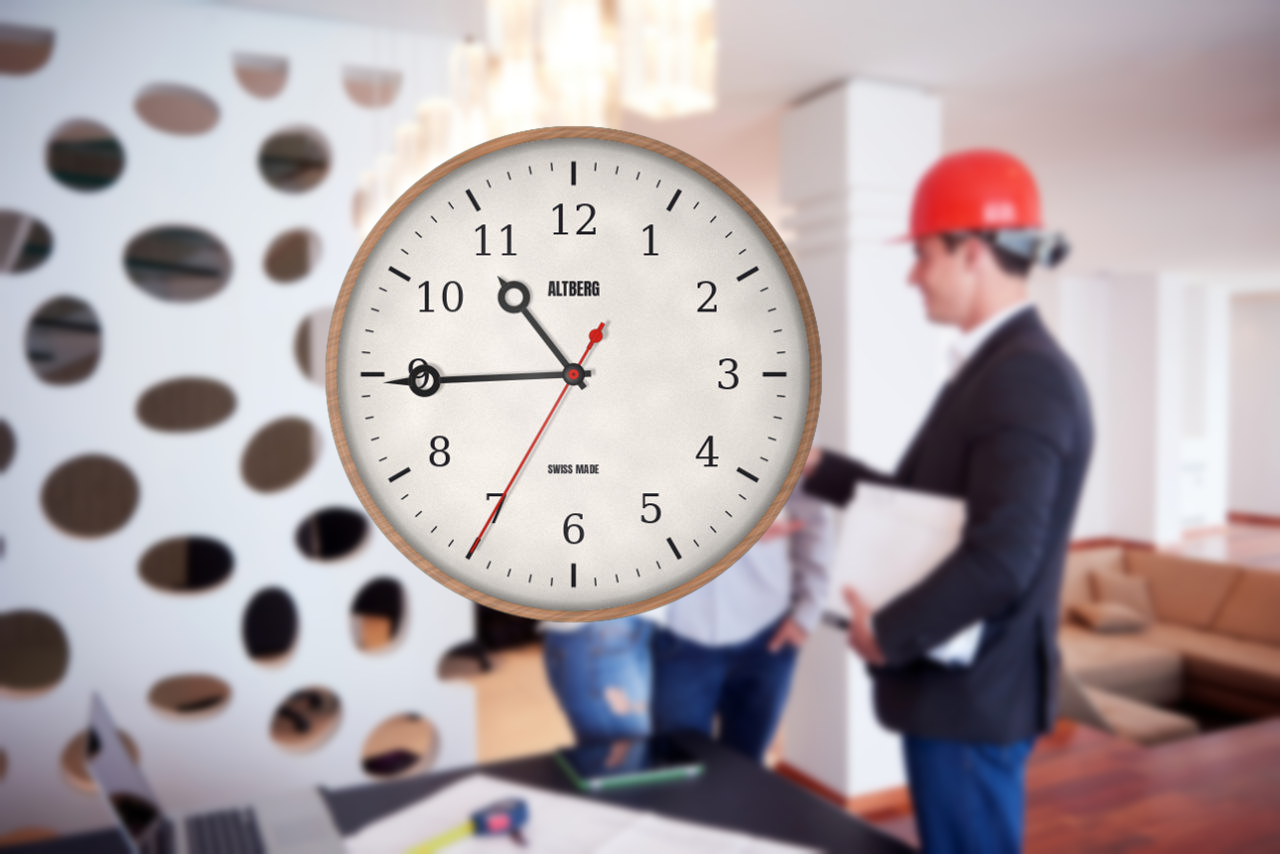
10:44:35
